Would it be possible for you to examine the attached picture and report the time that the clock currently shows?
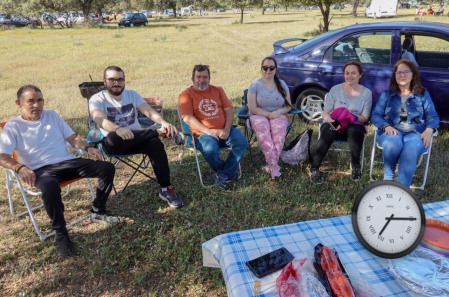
7:15
